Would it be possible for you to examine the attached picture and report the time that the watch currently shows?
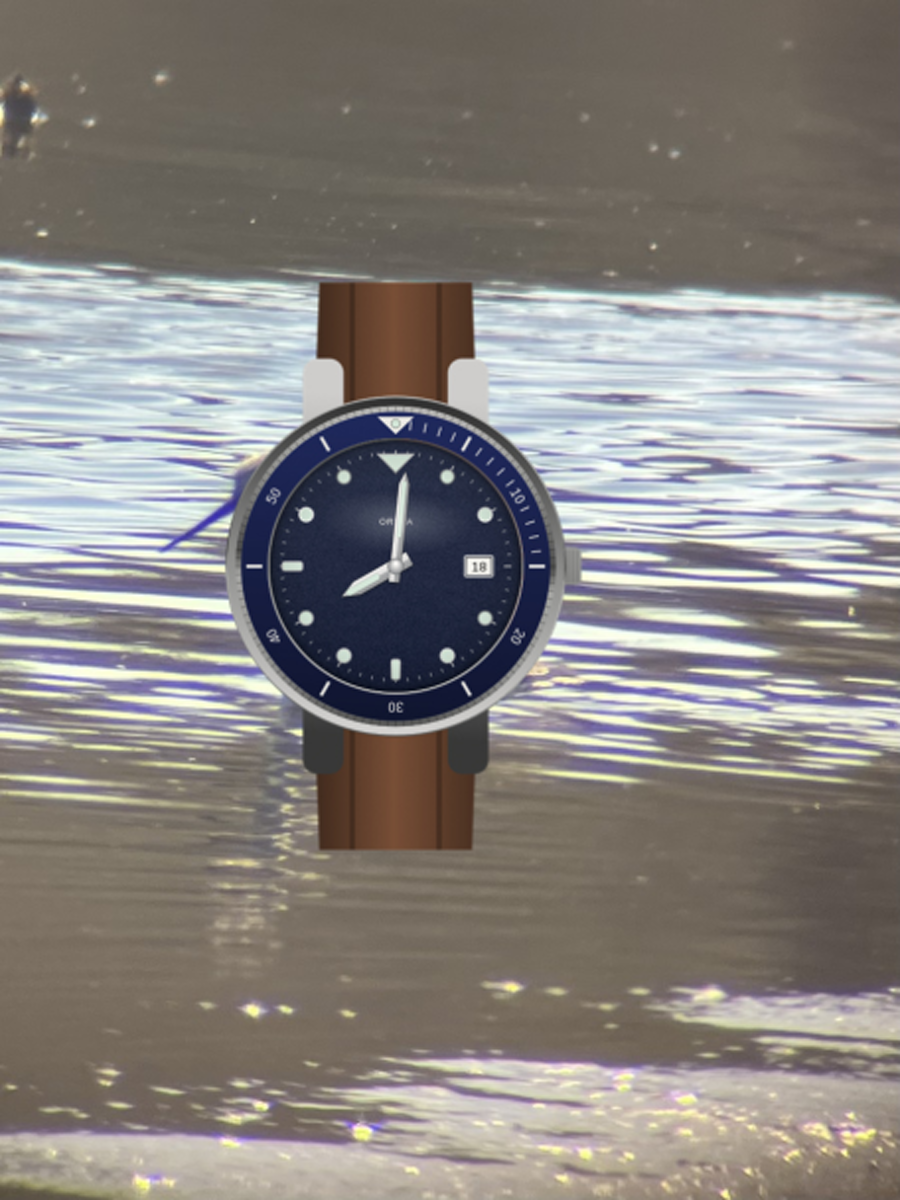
8:01
